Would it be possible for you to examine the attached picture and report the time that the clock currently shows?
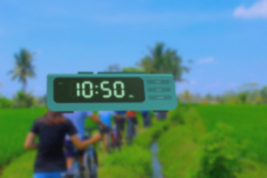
10:50
